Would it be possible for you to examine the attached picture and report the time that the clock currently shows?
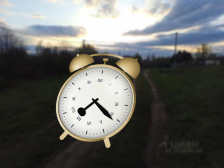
7:21
